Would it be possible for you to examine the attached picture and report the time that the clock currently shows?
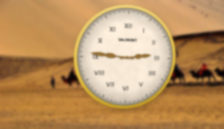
2:46
